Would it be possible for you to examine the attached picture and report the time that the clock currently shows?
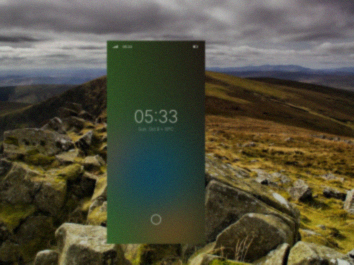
5:33
